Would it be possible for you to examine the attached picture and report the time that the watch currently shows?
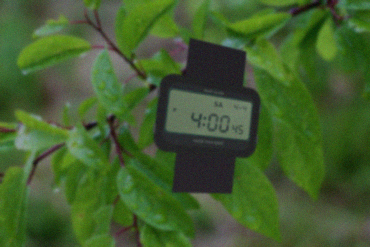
4:00
